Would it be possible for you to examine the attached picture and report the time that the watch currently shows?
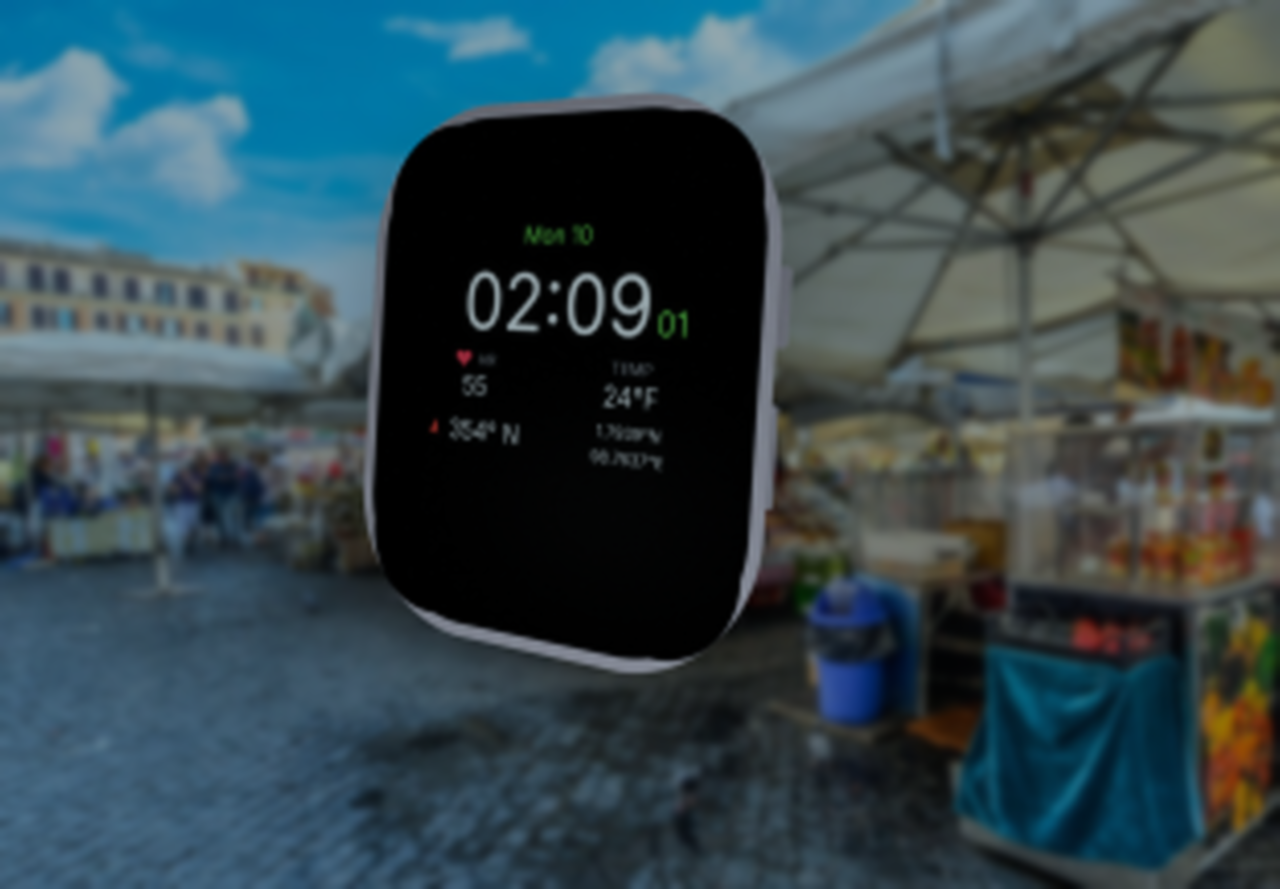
2:09
